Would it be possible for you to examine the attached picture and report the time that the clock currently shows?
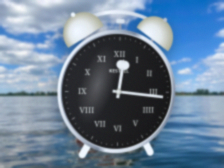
12:16
